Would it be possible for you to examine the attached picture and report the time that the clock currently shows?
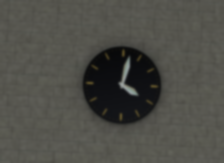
4:02
